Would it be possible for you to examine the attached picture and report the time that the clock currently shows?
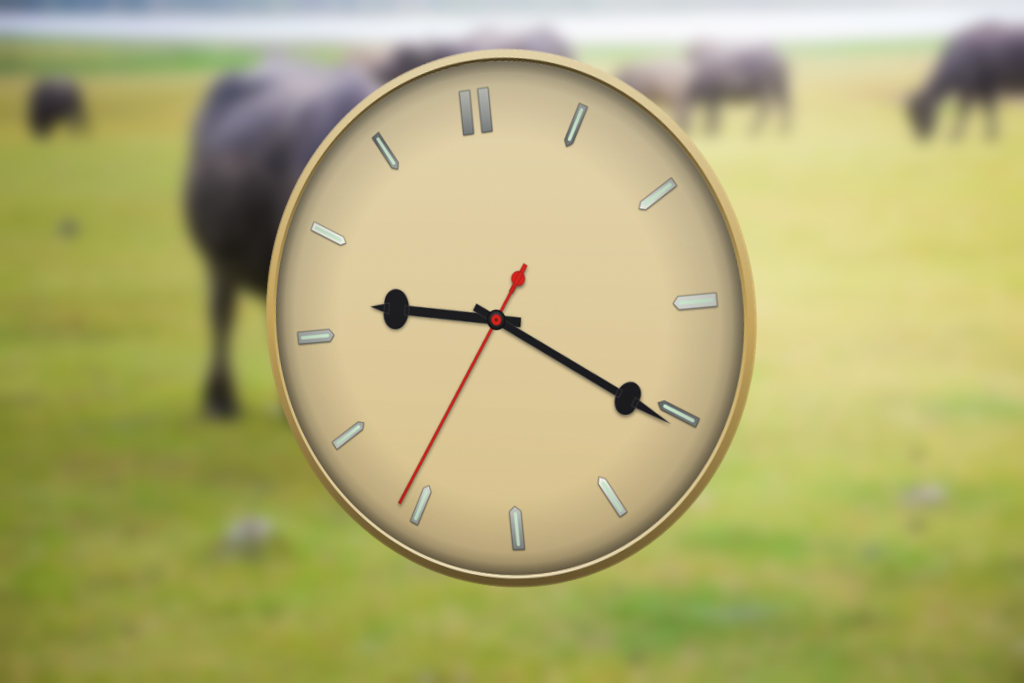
9:20:36
